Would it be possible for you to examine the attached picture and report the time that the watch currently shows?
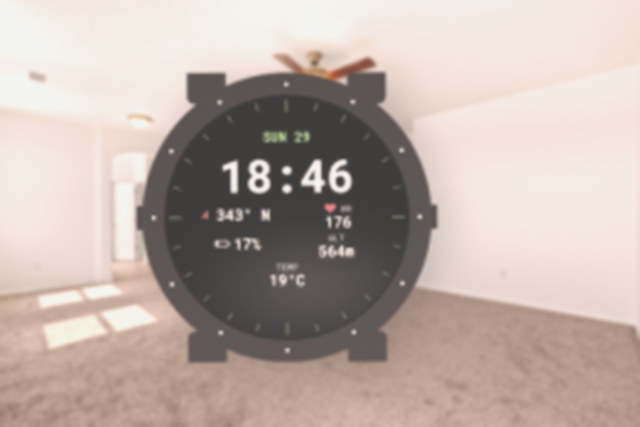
18:46
